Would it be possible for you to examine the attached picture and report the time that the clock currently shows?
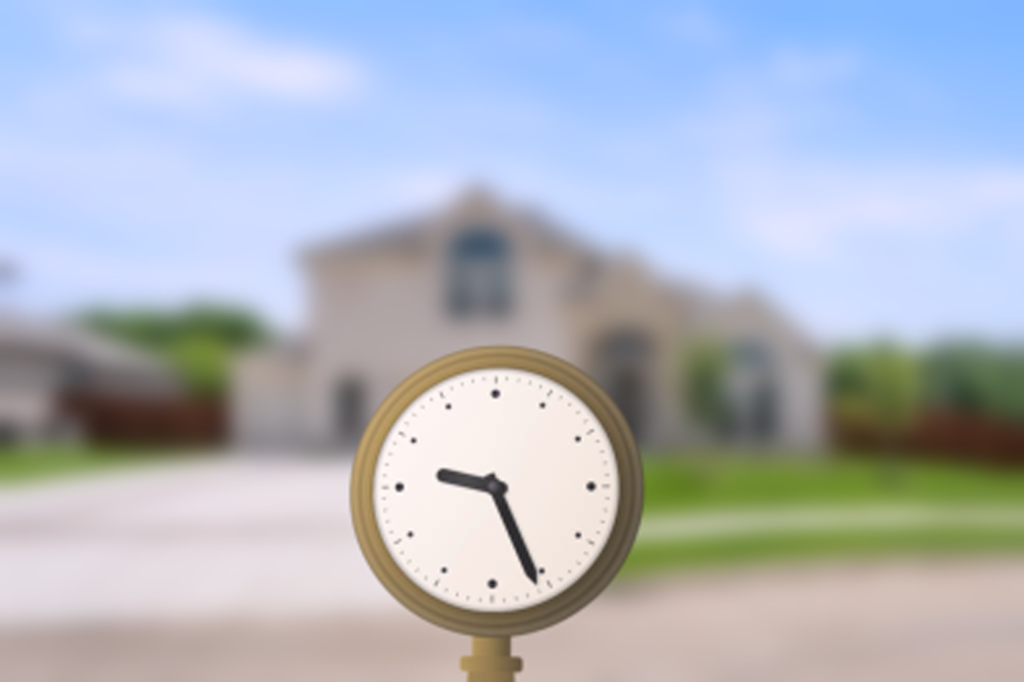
9:26
